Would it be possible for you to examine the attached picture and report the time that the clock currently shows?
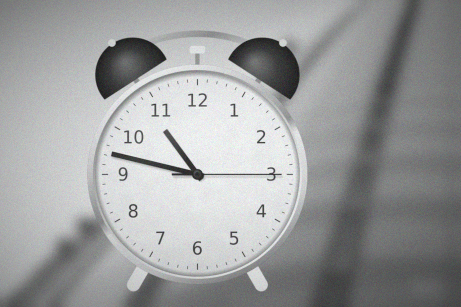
10:47:15
